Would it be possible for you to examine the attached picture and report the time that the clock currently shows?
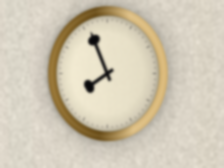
7:56
